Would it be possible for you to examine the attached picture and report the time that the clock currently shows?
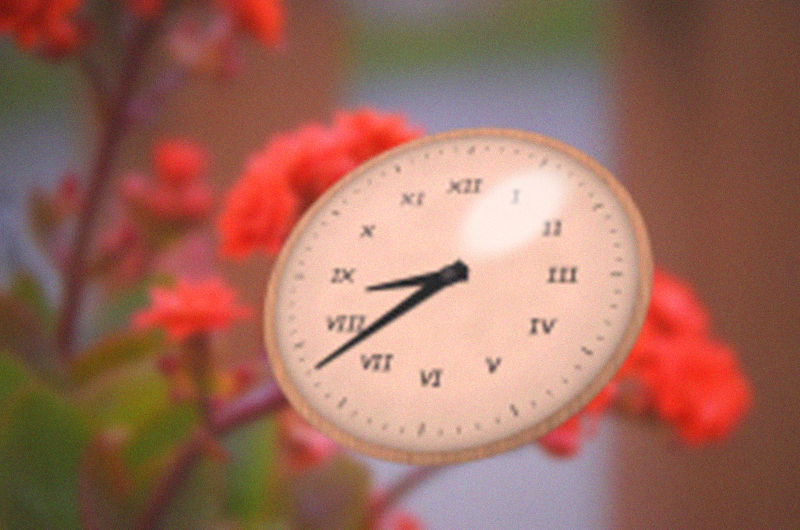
8:38
